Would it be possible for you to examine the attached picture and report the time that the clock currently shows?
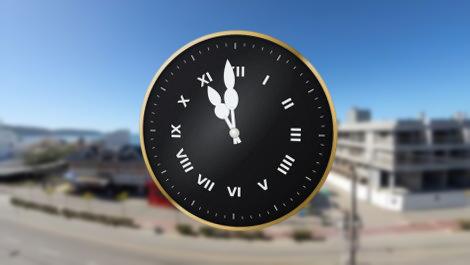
10:59
